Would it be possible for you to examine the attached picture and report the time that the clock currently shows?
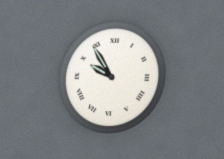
9:54
